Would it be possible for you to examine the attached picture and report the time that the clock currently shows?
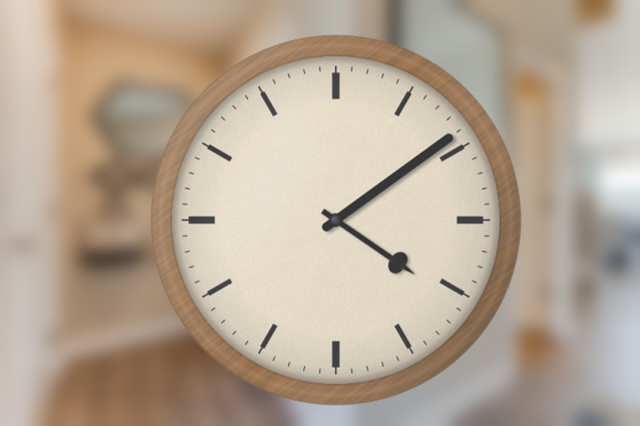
4:09
